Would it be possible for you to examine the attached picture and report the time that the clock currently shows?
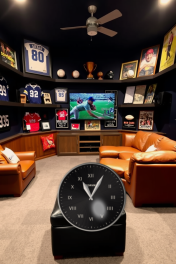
11:05
